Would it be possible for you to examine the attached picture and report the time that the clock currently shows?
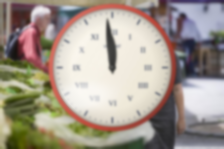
11:59
